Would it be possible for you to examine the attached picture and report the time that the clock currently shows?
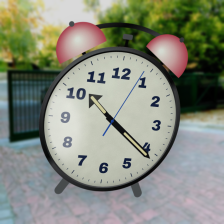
10:21:04
